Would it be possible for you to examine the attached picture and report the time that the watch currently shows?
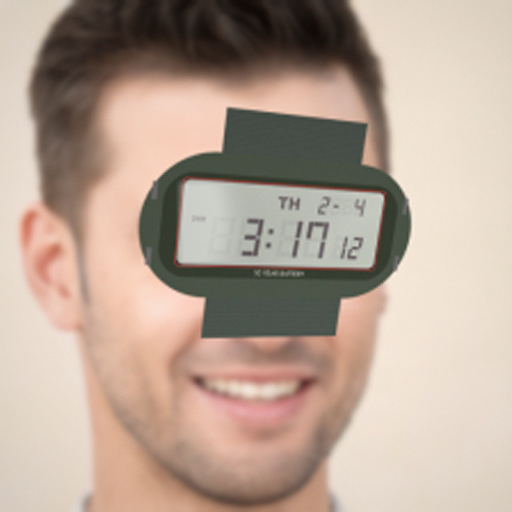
3:17:12
